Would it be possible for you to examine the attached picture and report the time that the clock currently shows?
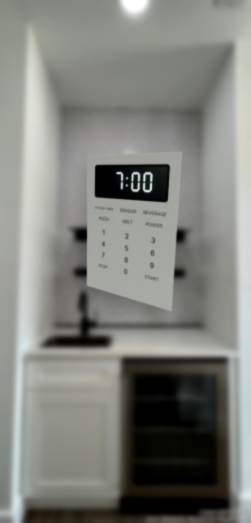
7:00
